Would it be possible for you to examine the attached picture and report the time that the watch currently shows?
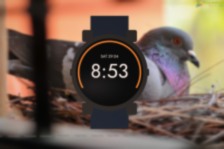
8:53
